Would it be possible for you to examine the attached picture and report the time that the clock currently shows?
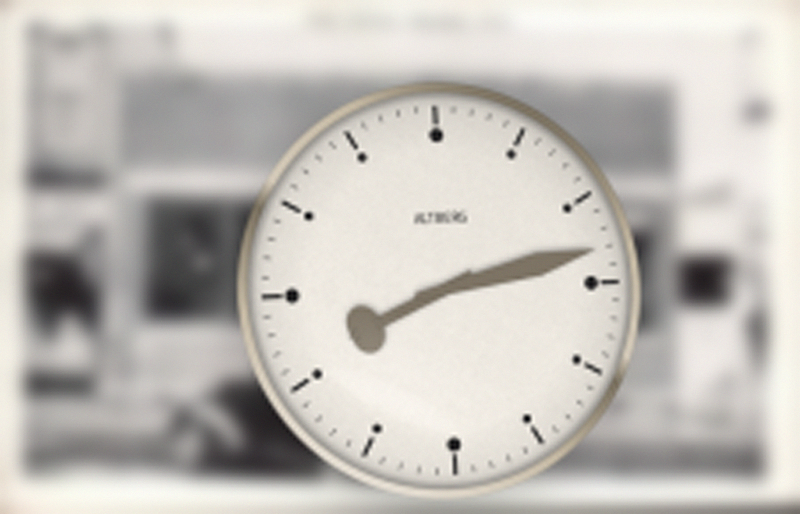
8:13
